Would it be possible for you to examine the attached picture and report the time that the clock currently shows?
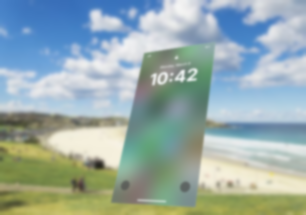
10:42
